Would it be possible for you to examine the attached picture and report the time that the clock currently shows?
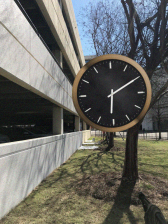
6:10
